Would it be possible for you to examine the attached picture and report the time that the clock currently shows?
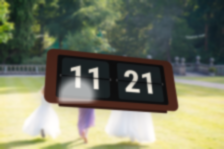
11:21
